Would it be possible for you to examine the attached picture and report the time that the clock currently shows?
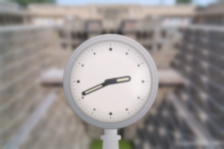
2:41
